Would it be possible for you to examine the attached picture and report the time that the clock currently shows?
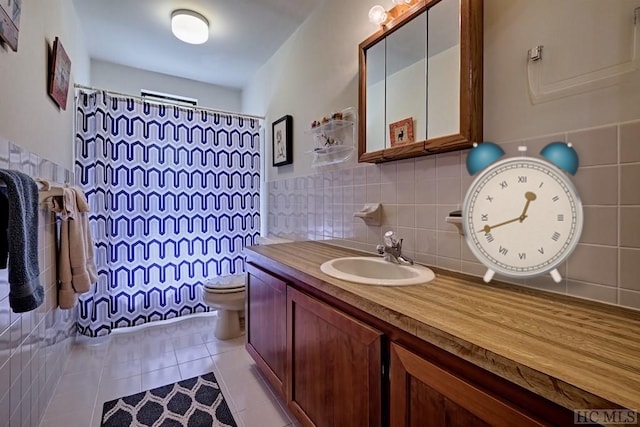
12:42
